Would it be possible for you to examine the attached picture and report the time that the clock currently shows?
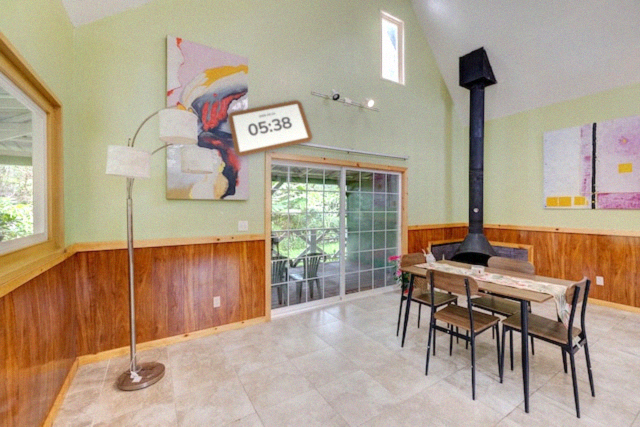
5:38
